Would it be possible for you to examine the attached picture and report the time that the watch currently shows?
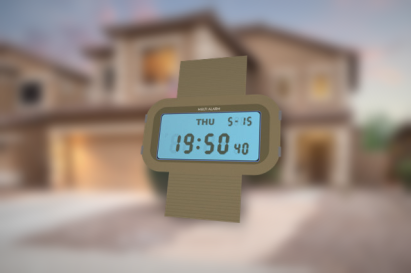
19:50:40
